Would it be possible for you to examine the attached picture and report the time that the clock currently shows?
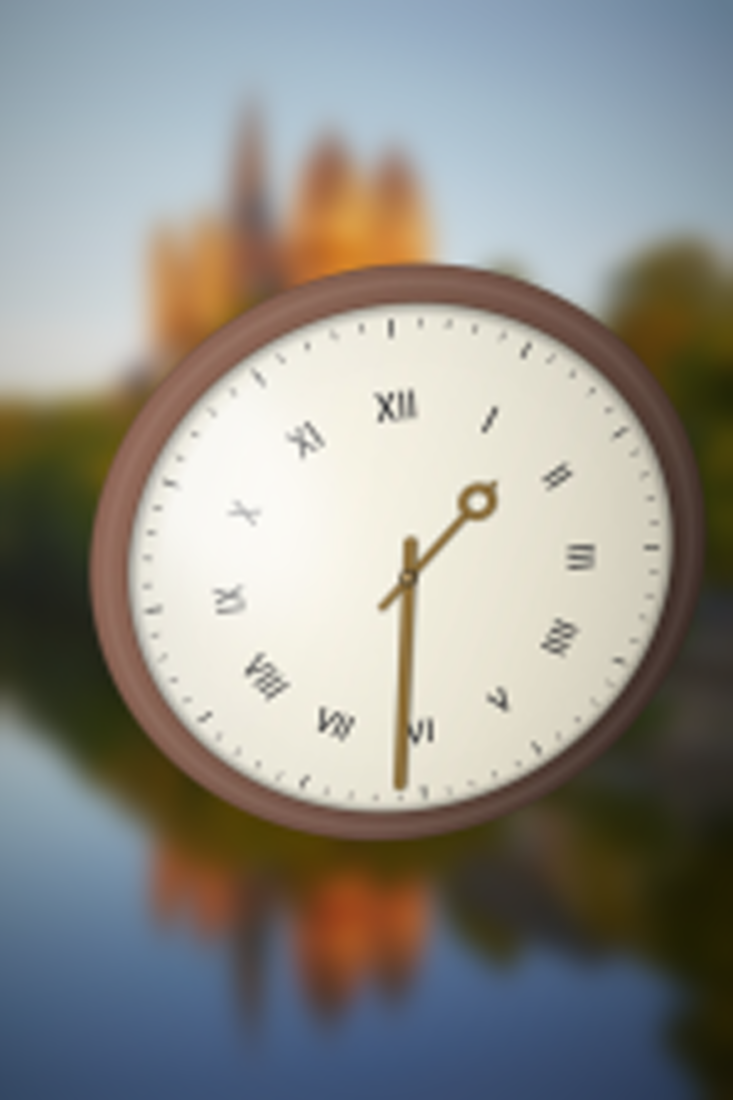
1:31
